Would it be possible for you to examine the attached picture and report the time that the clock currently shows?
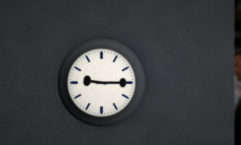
9:15
